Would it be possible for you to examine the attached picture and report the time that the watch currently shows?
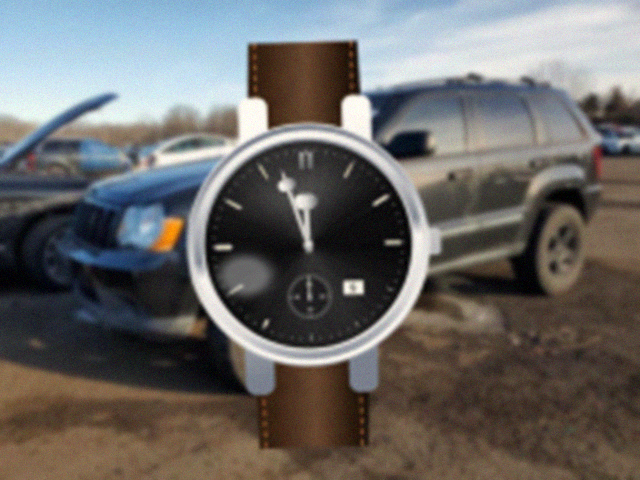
11:57
